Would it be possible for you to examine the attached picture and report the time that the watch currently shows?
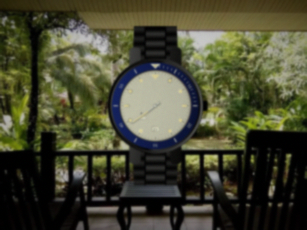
7:39
